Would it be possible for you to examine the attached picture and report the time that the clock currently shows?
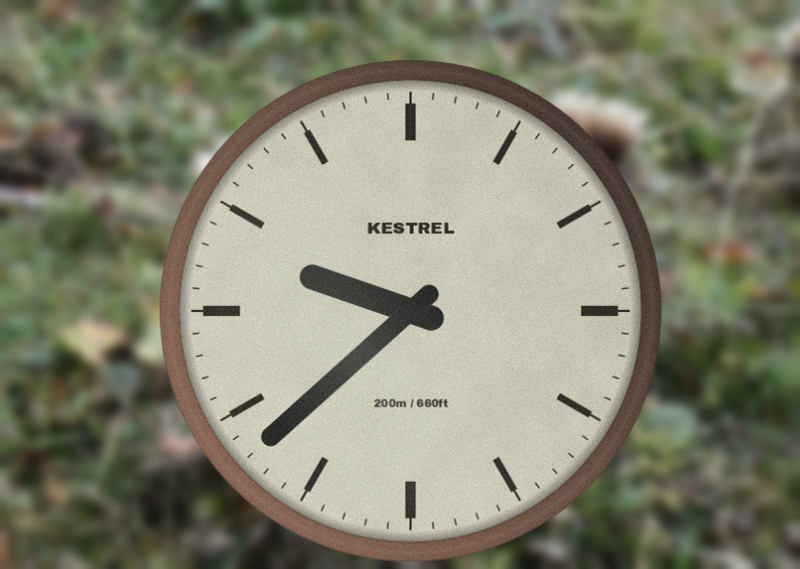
9:38
